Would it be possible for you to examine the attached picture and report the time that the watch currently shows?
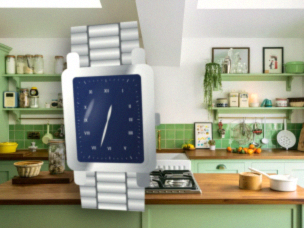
12:33
